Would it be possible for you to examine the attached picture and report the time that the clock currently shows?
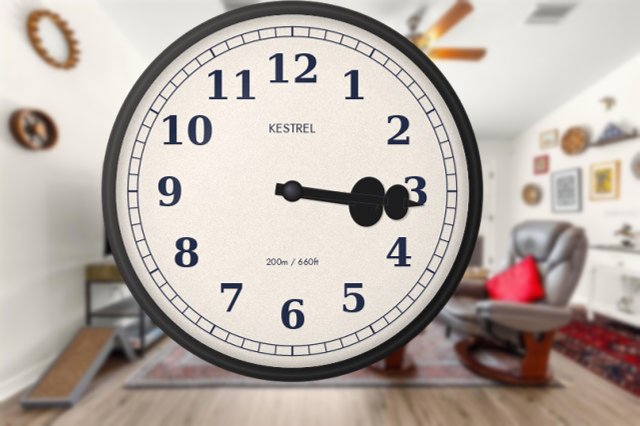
3:16
